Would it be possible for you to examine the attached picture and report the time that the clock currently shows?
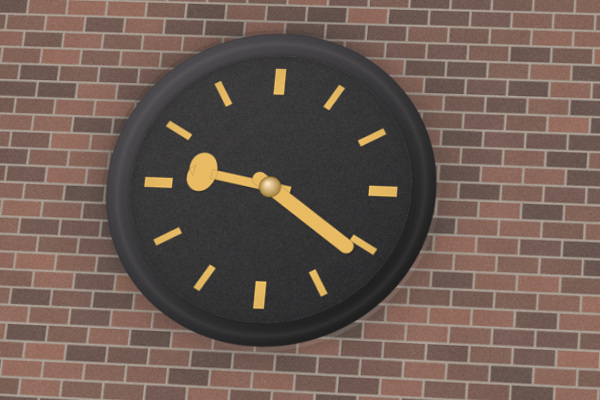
9:21
